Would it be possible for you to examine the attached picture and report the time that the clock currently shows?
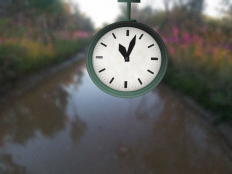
11:03
